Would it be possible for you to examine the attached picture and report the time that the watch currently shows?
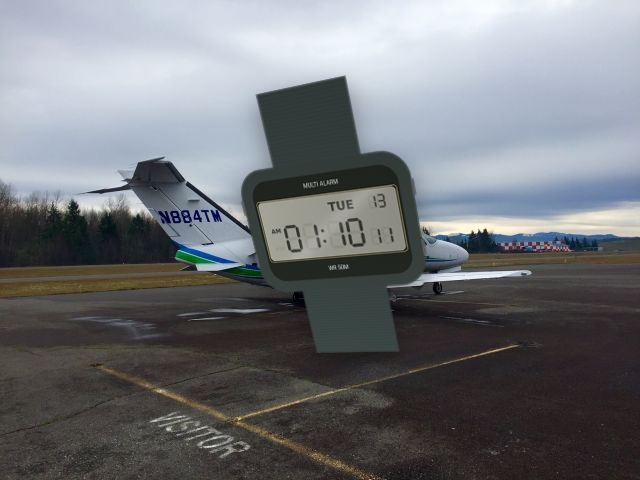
1:10:11
